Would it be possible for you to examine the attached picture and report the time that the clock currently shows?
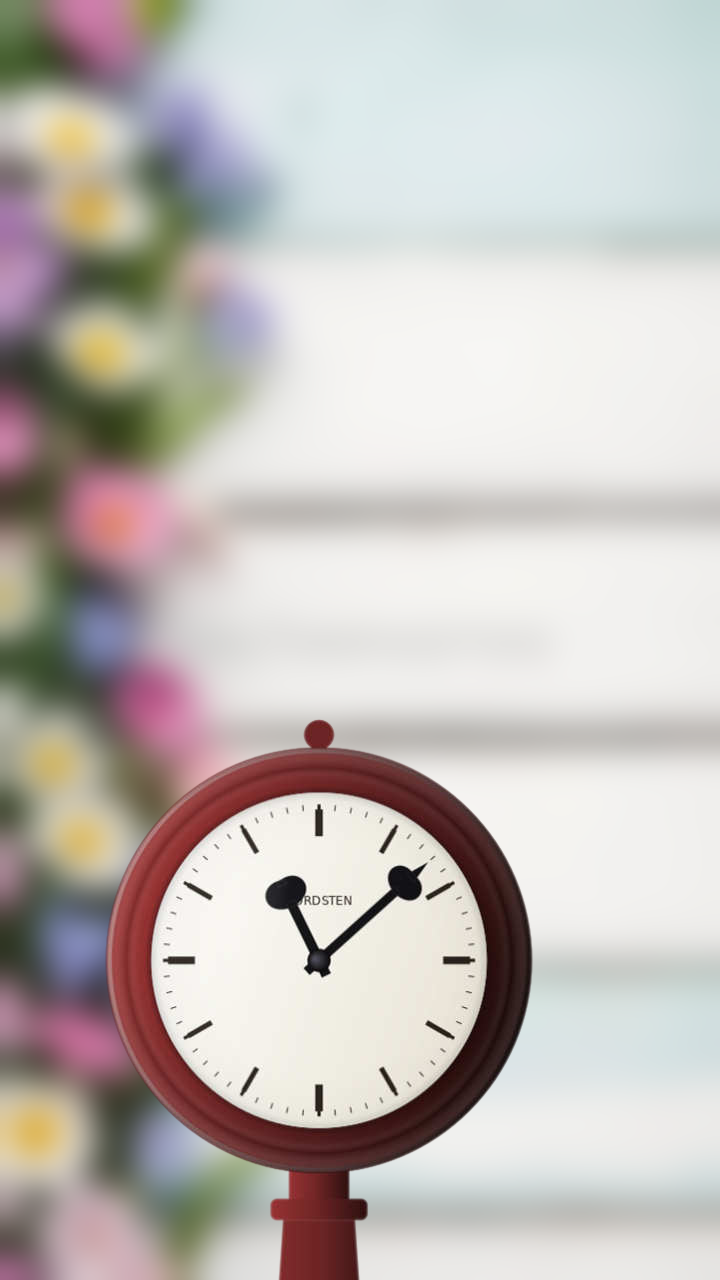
11:08
